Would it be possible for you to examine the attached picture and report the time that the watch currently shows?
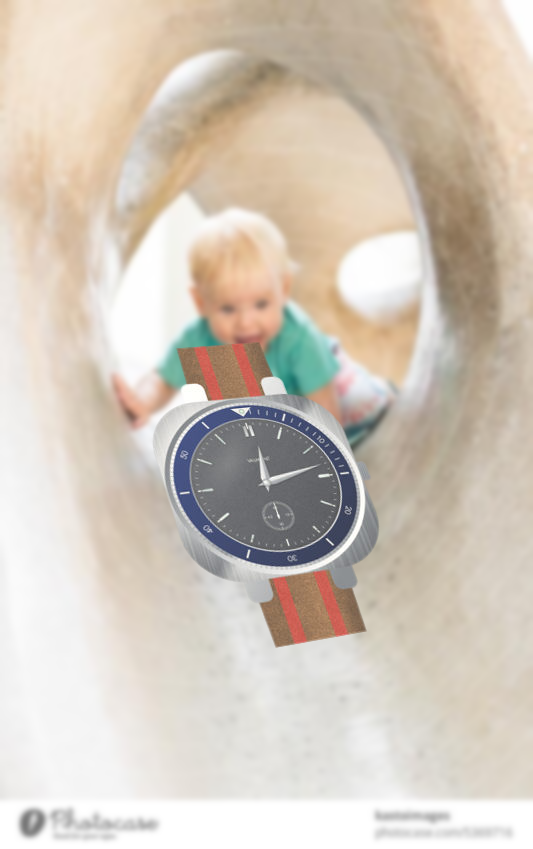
12:13
